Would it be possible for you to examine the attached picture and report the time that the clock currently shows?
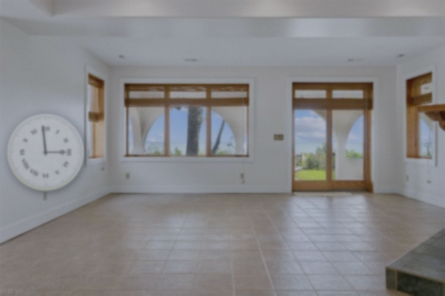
2:59
